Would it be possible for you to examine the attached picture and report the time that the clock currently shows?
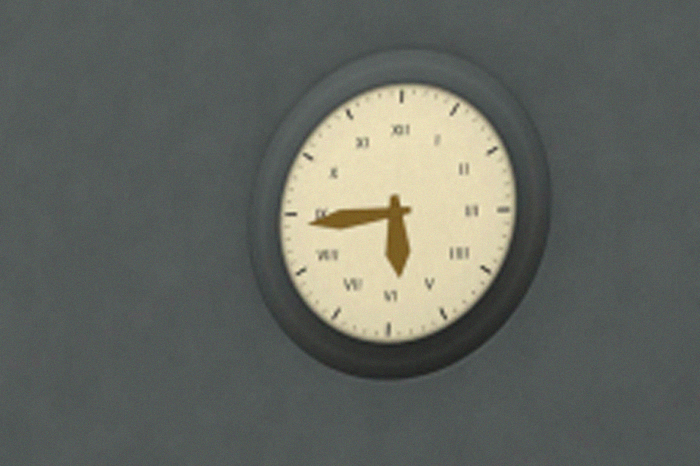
5:44
